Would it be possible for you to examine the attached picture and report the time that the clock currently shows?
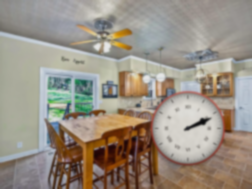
2:11
